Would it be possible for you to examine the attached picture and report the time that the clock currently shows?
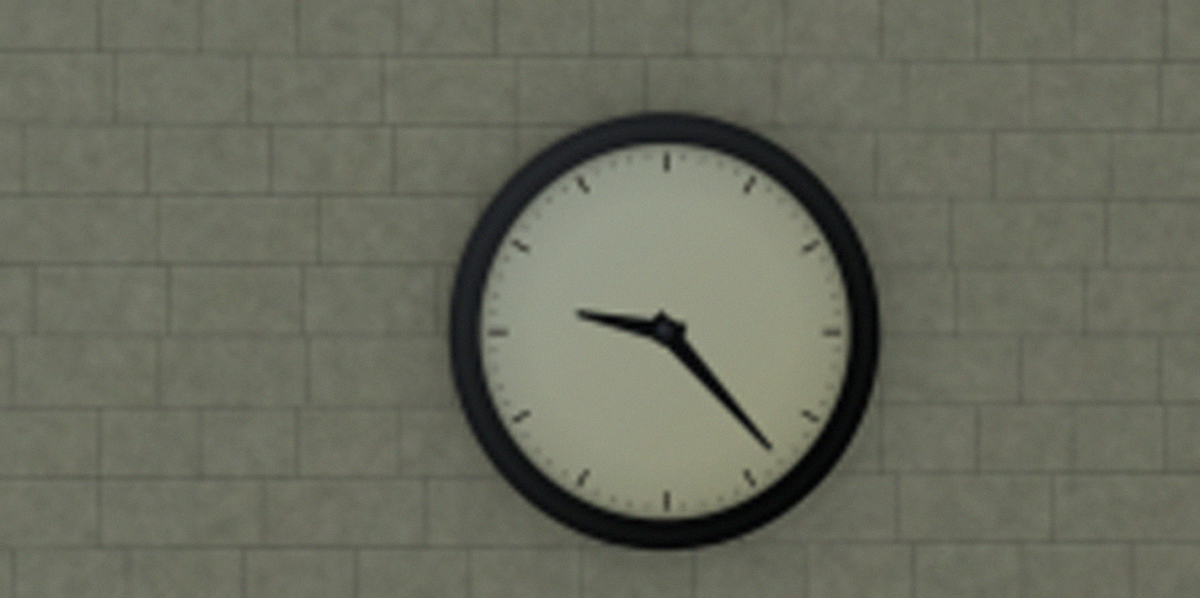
9:23
